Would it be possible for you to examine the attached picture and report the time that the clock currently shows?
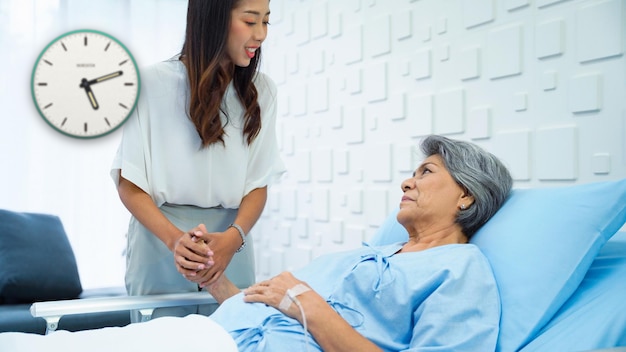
5:12
